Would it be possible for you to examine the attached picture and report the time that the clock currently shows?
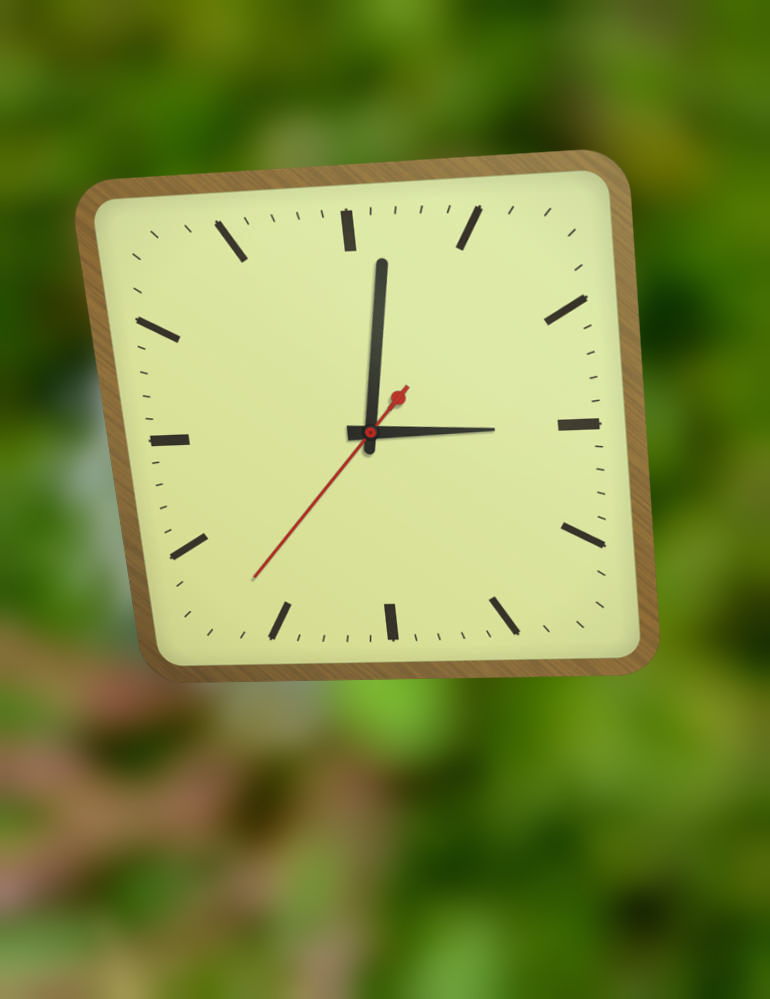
3:01:37
